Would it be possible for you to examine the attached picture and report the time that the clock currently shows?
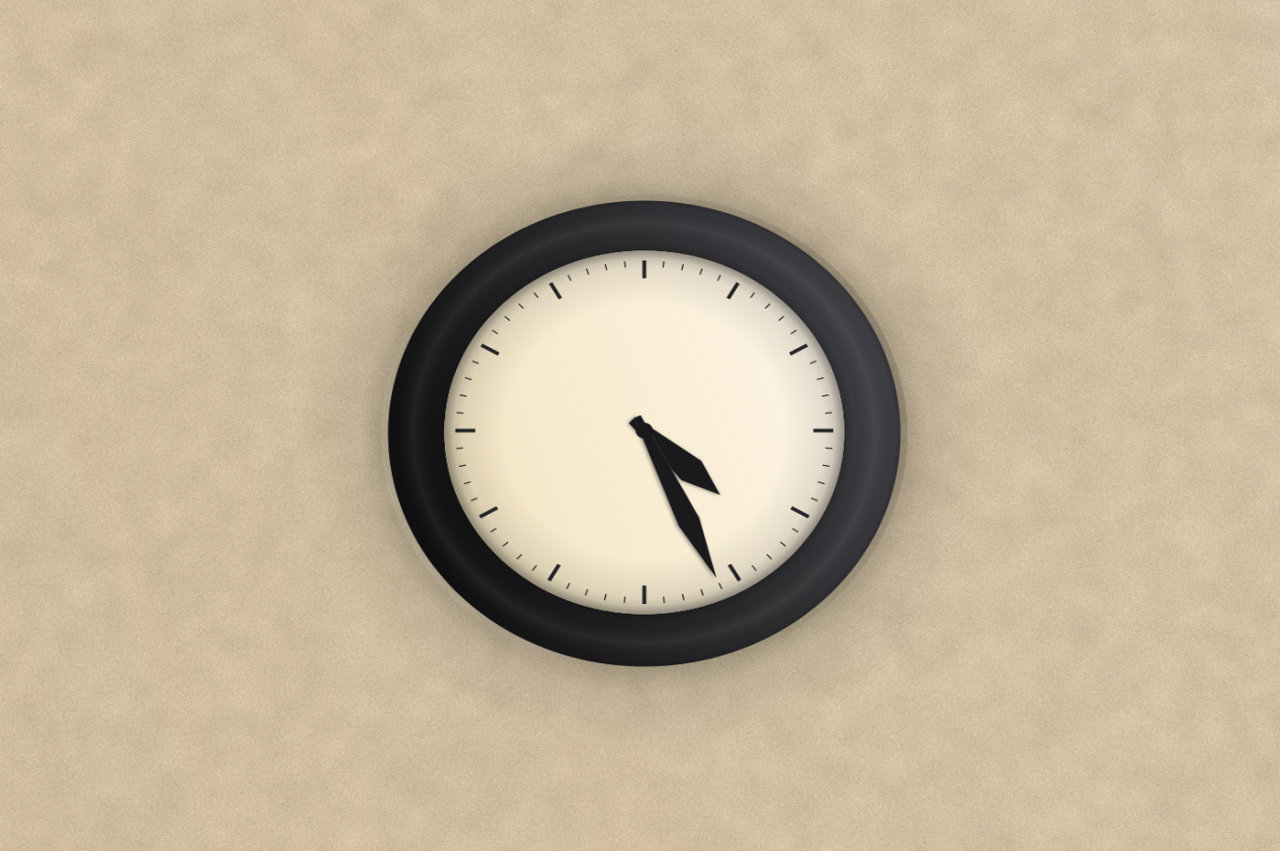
4:26
